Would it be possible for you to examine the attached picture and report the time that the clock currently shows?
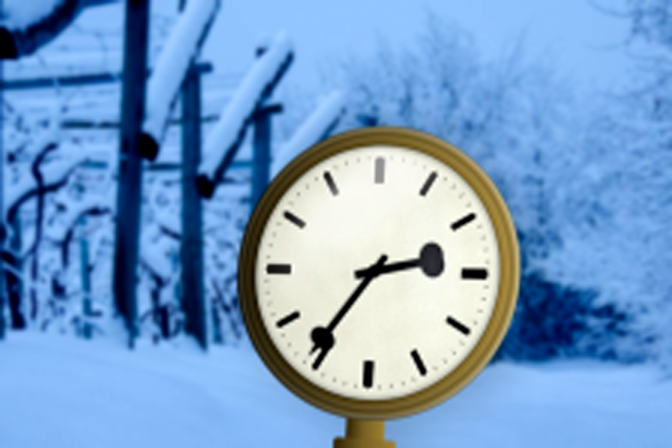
2:36
